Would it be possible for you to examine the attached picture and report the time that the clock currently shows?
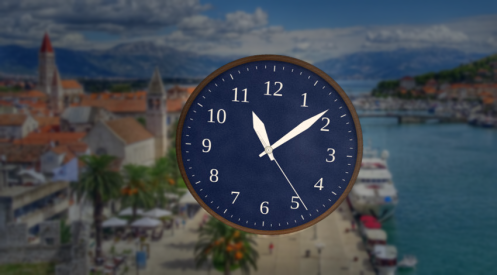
11:08:24
